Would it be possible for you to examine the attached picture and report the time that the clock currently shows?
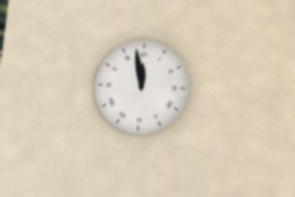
11:58
